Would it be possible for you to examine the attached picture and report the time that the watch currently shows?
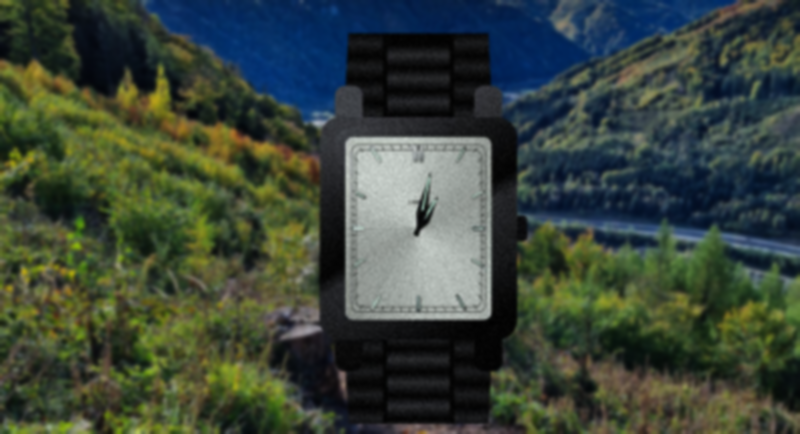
1:02
